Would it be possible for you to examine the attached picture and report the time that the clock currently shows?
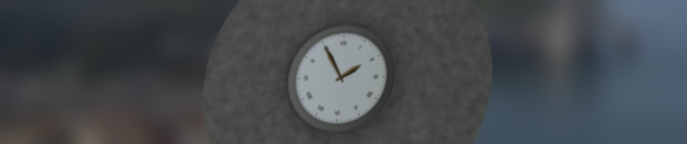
1:55
